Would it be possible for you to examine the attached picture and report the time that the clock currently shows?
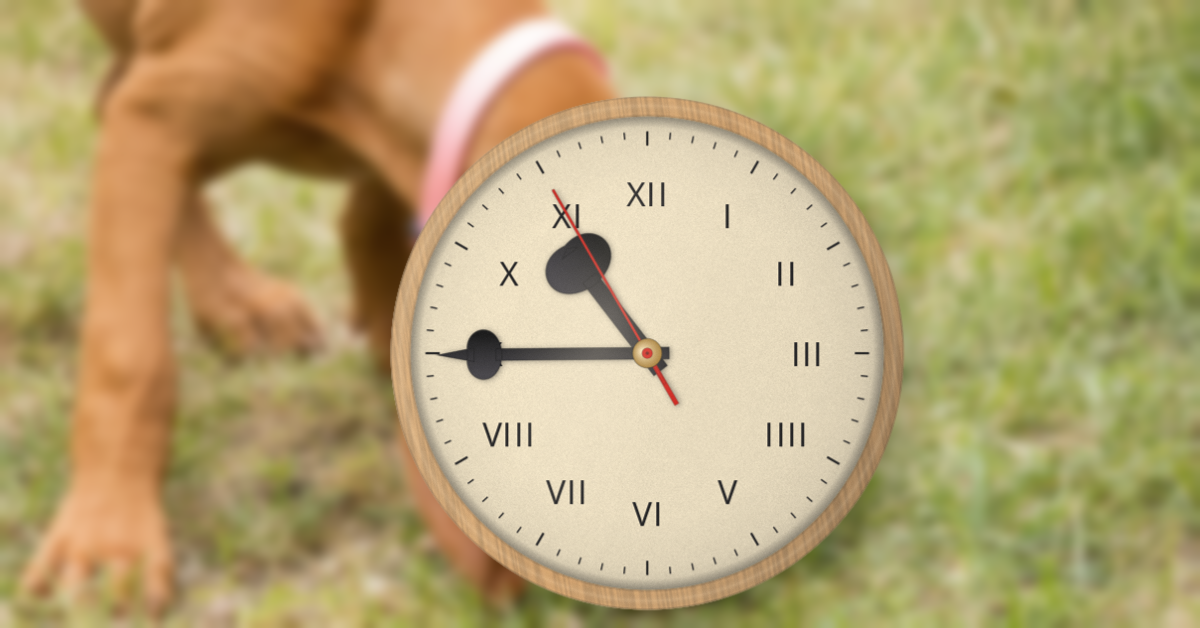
10:44:55
